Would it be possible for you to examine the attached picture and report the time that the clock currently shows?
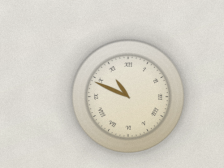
10:49
